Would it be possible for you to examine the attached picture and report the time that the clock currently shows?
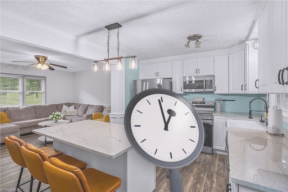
12:59
